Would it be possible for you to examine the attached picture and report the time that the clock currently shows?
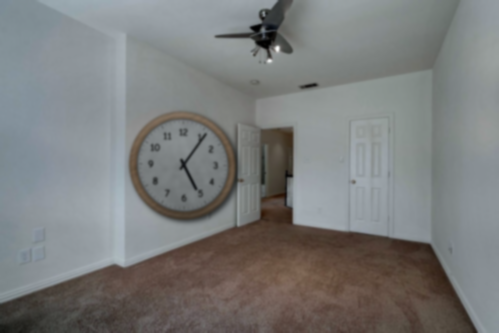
5:06
